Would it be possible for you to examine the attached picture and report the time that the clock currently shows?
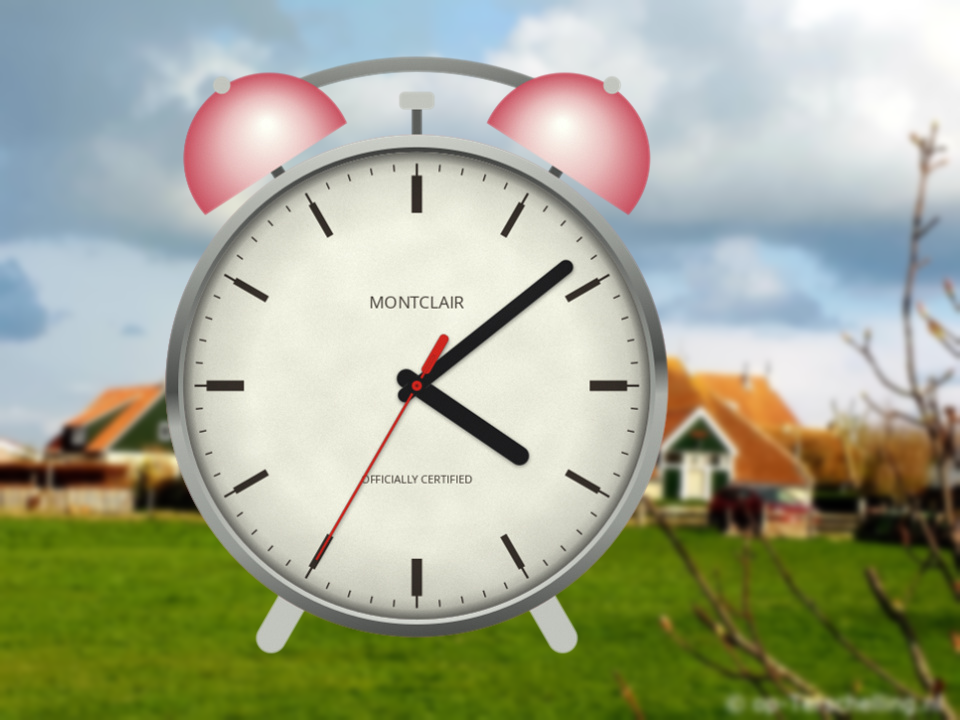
4:08:35
